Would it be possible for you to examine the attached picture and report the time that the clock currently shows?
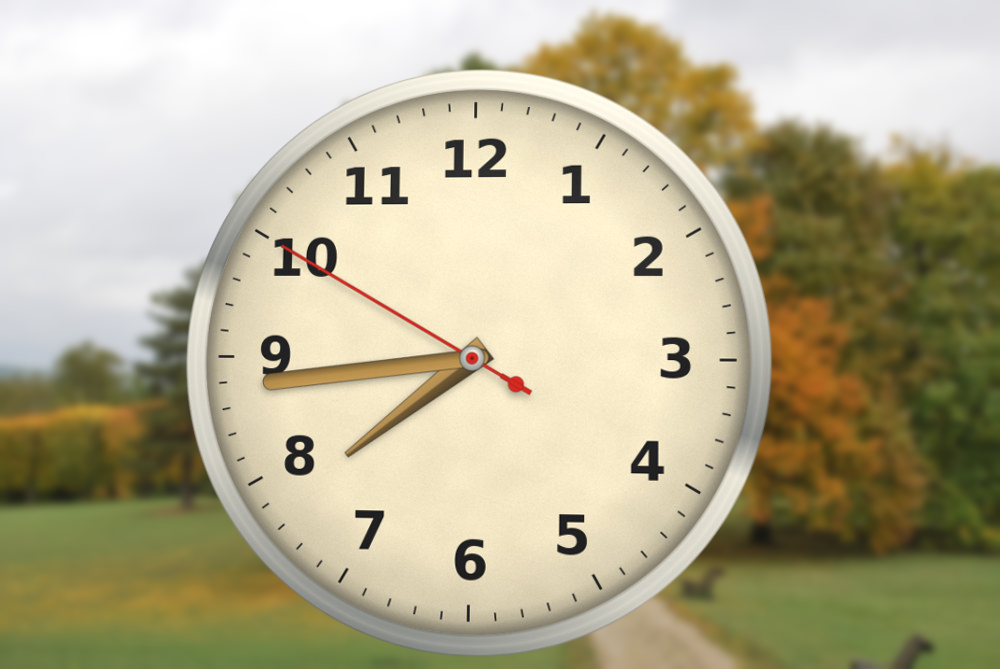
7:43:50
